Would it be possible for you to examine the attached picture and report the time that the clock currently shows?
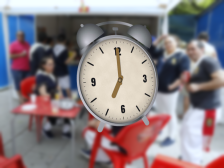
7:00
